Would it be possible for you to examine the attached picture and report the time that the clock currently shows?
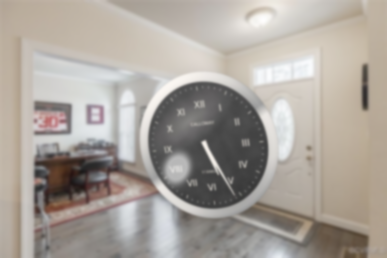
5:26
